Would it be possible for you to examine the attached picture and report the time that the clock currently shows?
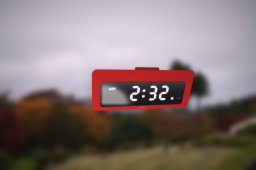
2:32
